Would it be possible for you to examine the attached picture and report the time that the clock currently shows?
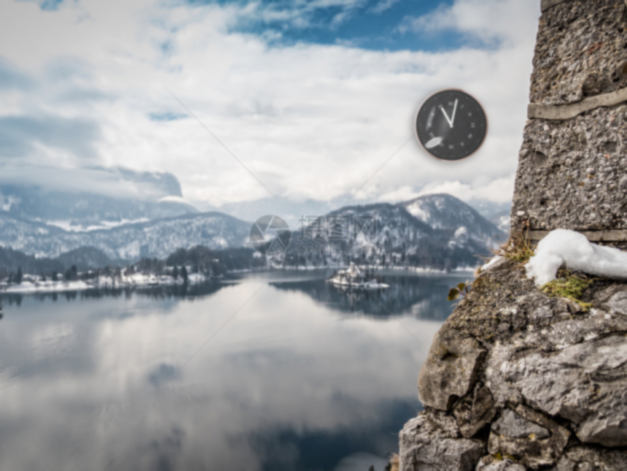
11:02
